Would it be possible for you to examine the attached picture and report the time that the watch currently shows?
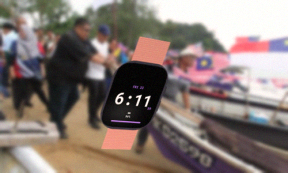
6:11
